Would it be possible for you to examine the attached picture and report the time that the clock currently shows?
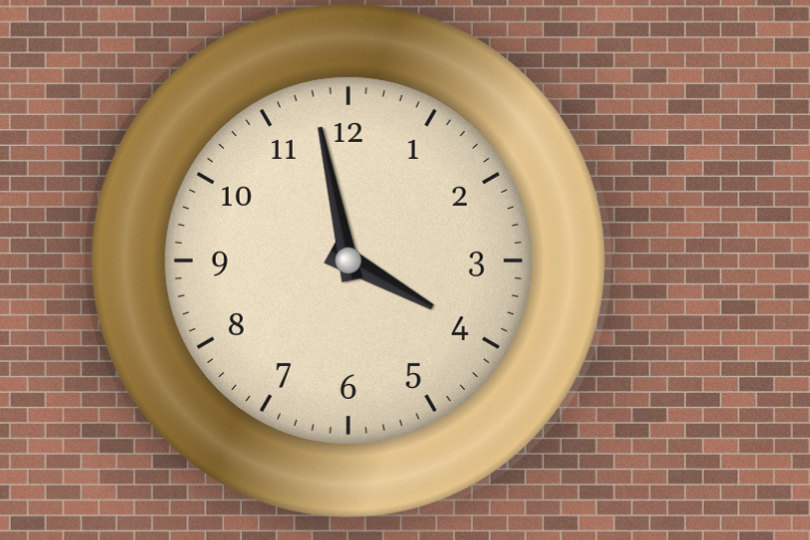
3:58
